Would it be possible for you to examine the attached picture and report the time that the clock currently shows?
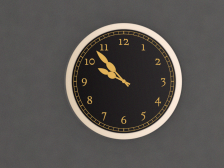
9:53
